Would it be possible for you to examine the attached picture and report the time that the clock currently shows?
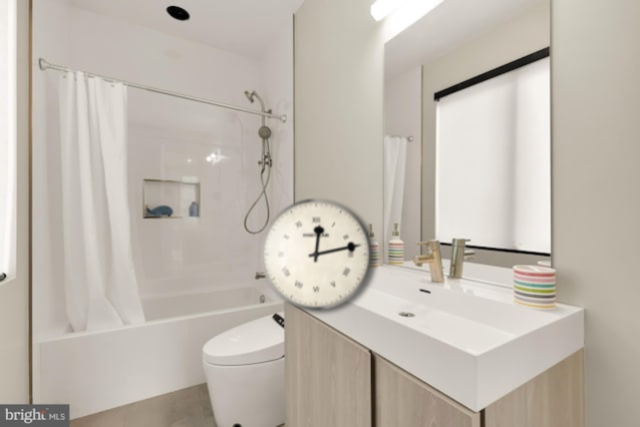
12:13
